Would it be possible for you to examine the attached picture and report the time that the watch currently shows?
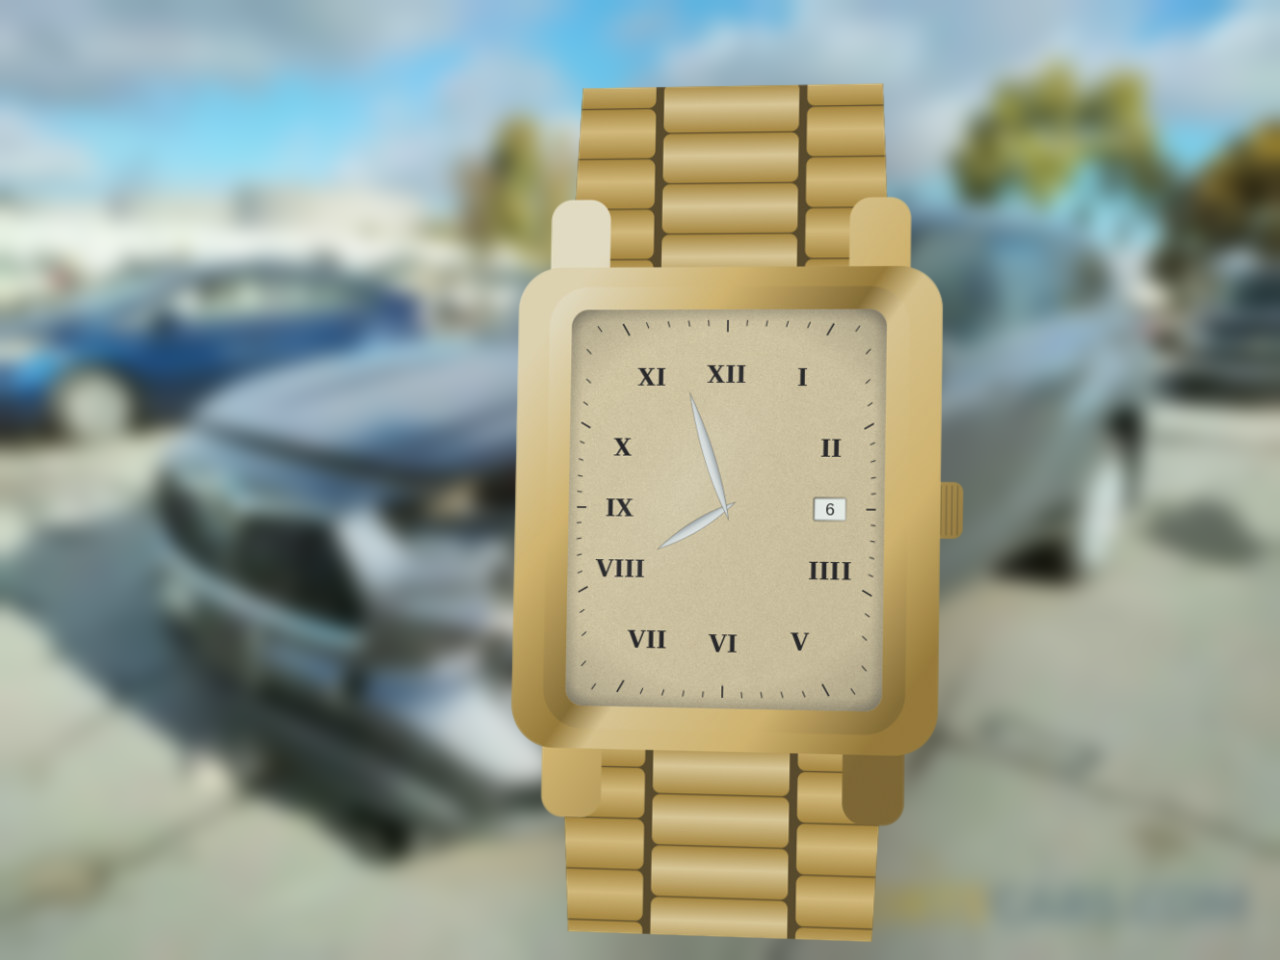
7:57
